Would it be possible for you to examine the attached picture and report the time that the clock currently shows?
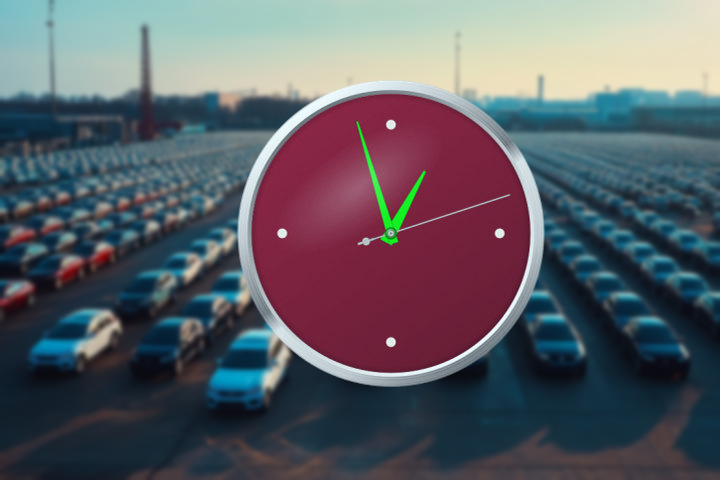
12:57:12
